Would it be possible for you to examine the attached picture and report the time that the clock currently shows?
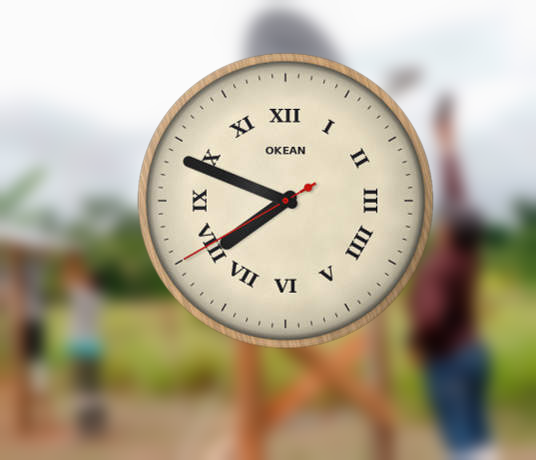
7:48:40
